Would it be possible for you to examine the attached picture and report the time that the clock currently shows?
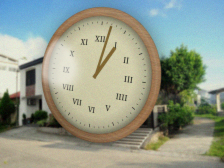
1:02
